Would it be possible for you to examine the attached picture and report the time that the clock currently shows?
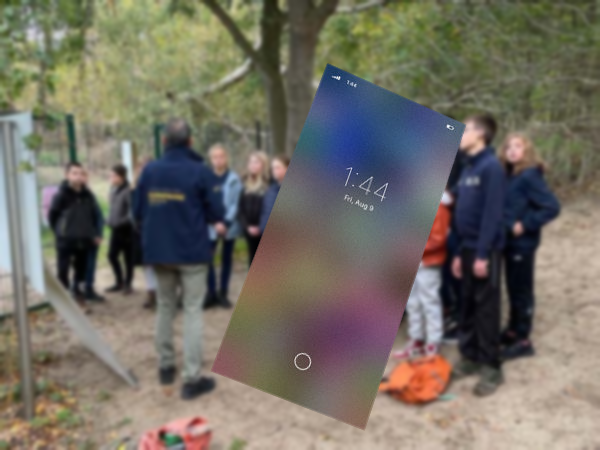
1:44
